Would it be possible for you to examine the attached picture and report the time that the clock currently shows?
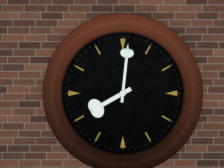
8:01
